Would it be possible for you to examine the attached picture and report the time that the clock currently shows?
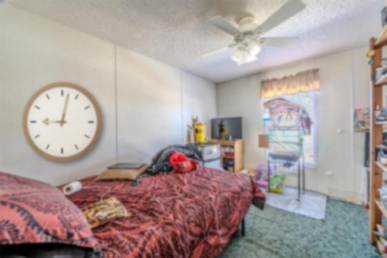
9:02
